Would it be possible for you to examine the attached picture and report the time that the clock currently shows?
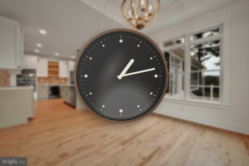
1:13
